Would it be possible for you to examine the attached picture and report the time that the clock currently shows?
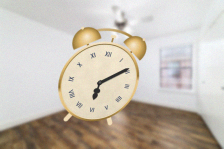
6:09
